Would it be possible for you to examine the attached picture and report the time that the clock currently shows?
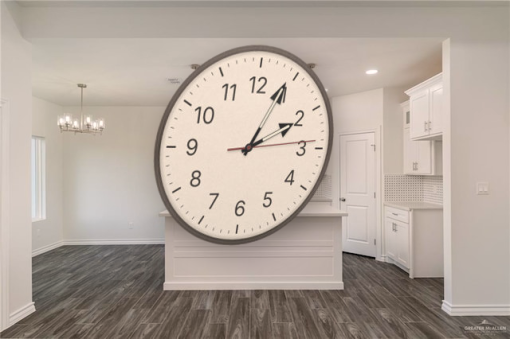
2:04:14
